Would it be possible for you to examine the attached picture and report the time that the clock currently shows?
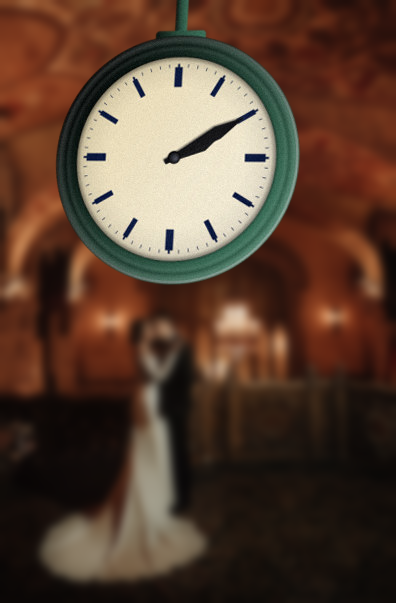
2:10
